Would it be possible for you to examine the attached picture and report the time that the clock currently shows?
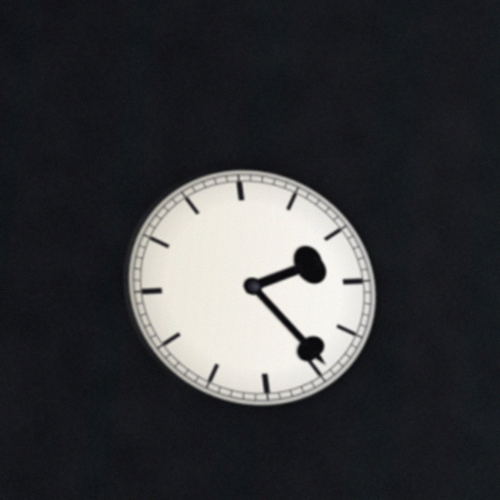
2:24
